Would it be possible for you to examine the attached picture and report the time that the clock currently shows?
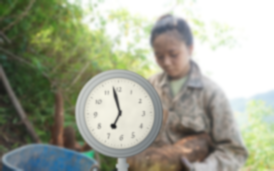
6:58
